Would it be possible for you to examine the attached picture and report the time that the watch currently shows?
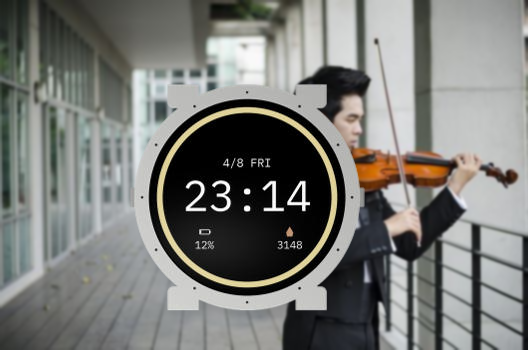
23:14
